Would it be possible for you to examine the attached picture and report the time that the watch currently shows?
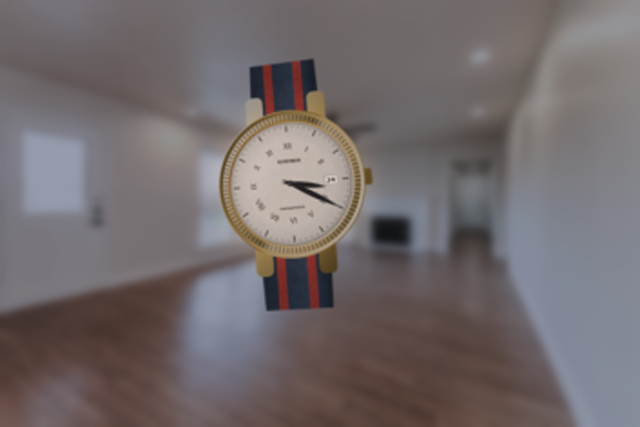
3:20
